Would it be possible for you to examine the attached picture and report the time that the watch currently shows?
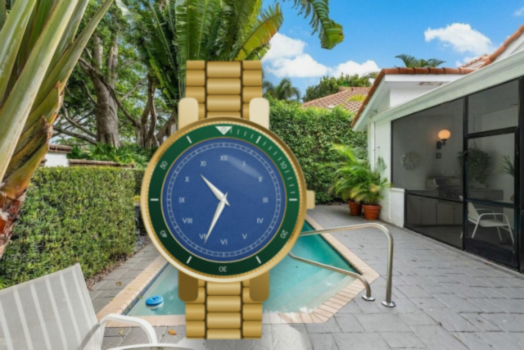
10:34
